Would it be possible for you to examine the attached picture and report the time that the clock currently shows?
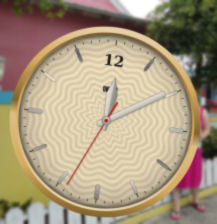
12:09:34
